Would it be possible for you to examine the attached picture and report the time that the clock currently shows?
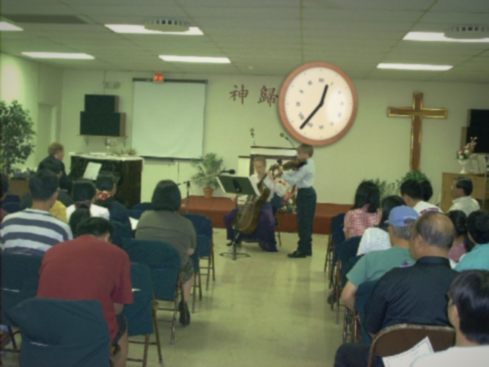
12:37
